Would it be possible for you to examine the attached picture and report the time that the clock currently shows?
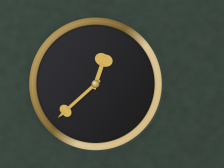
12:38
